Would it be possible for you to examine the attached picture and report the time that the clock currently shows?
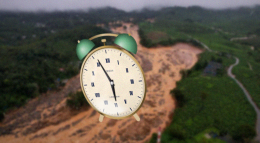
5:56
